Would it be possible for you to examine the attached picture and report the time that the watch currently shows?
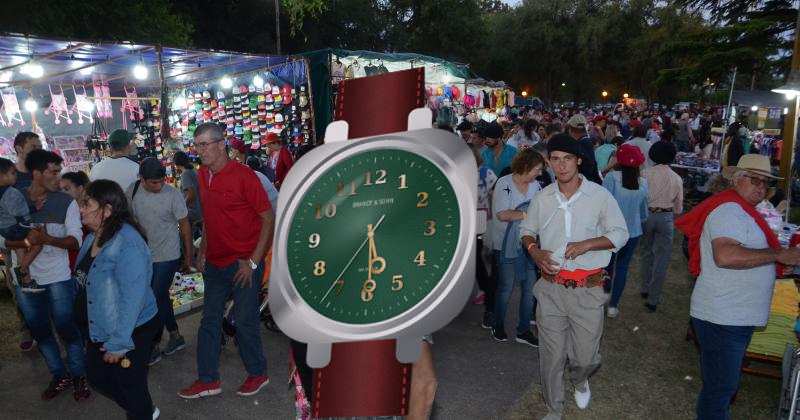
5:29:36
